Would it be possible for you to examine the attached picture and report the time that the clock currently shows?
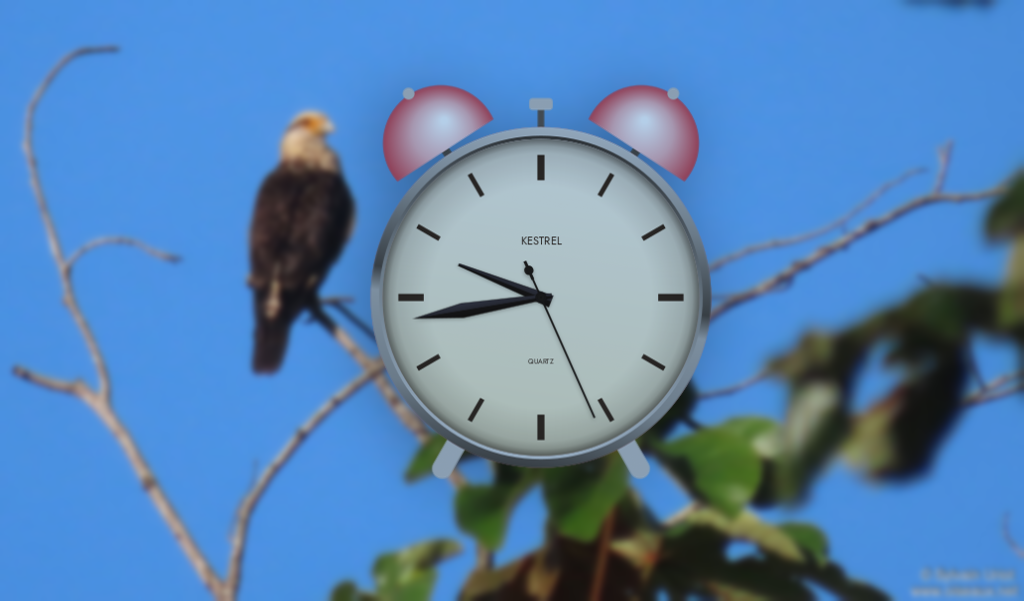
9:43:26
